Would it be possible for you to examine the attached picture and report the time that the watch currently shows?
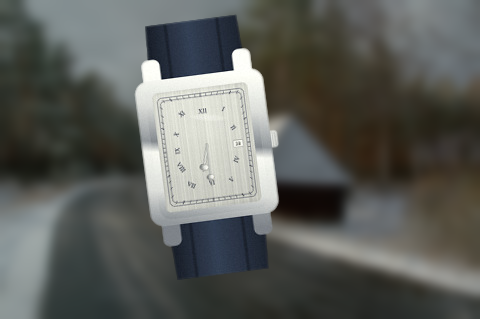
6:30
